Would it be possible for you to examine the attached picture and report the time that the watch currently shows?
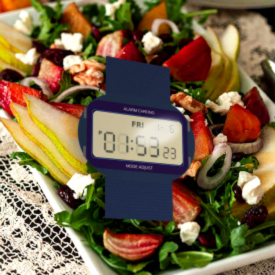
1:53:23
